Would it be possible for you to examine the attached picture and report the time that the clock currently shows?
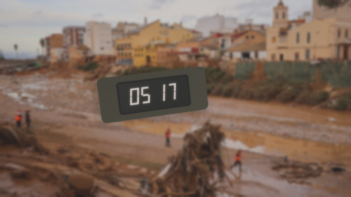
5:17
